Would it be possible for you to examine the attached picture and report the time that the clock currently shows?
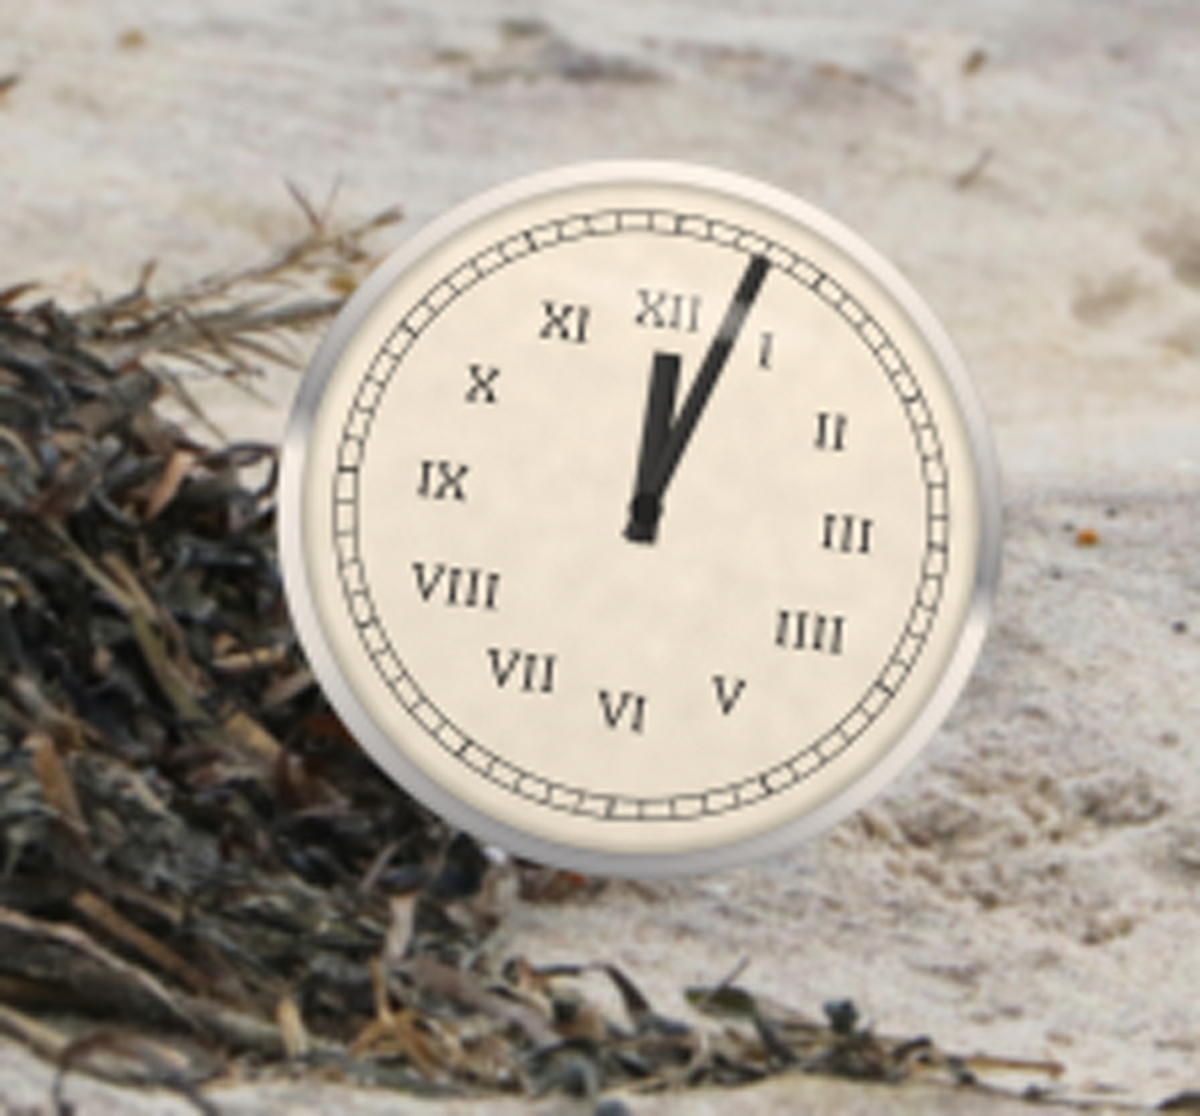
12:03
